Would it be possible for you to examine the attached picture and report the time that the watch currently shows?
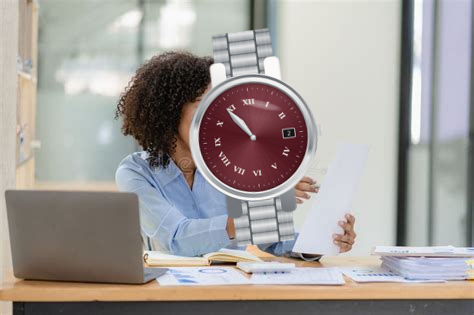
10:54
